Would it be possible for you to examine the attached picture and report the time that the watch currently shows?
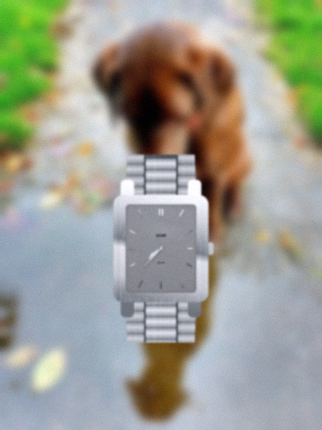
7:37
